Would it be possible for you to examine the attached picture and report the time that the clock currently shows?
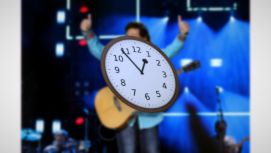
12:54
